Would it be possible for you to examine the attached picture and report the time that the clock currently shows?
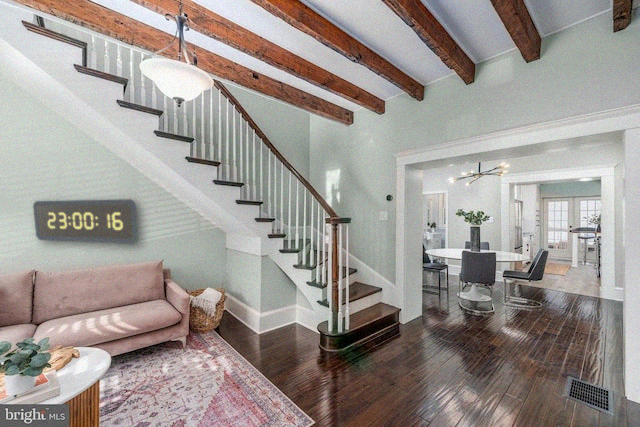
23:00:16
